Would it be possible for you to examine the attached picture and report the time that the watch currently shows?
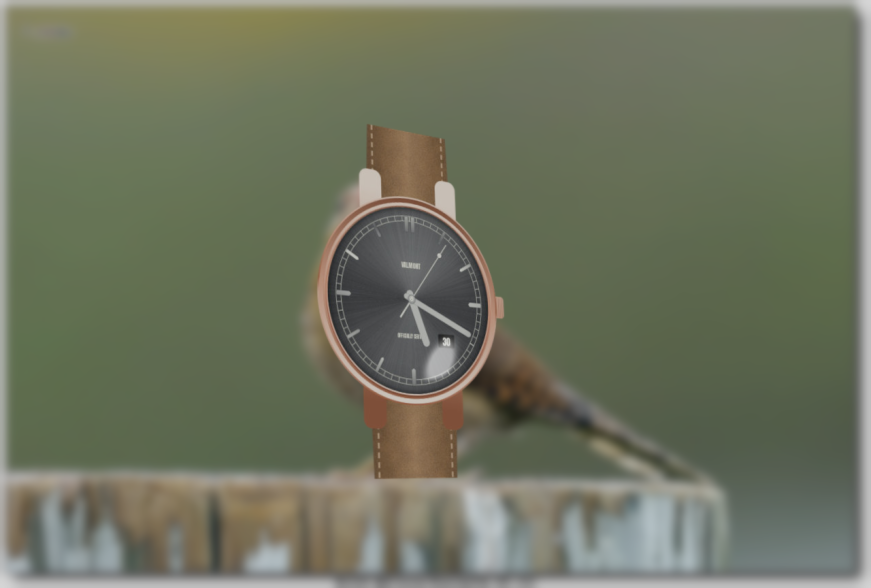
5:19:06
